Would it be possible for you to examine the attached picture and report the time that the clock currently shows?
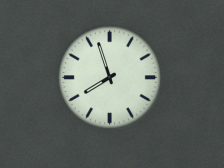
7:57
